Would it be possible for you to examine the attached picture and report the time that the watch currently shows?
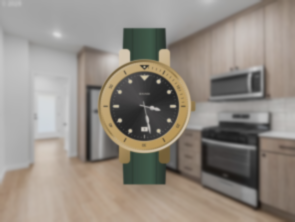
3:28
